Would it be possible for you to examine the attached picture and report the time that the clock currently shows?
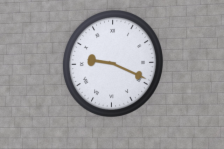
9:19
